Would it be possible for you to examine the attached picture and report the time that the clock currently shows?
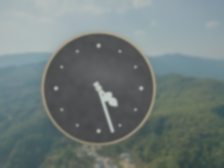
4:27
